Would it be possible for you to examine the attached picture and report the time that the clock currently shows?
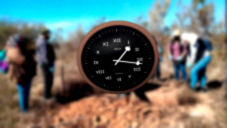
1:17
